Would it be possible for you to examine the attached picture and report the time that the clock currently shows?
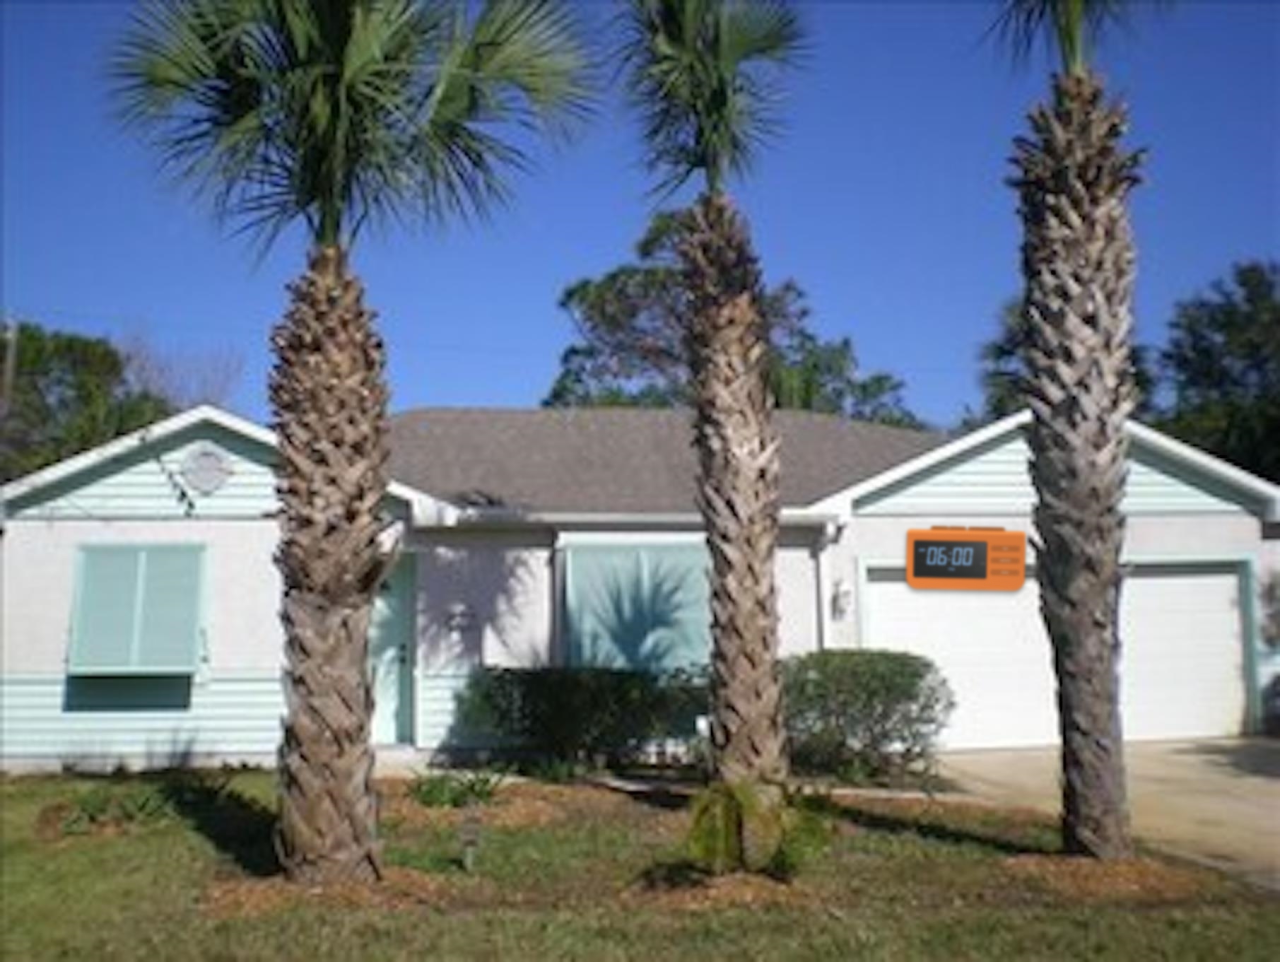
6:00
